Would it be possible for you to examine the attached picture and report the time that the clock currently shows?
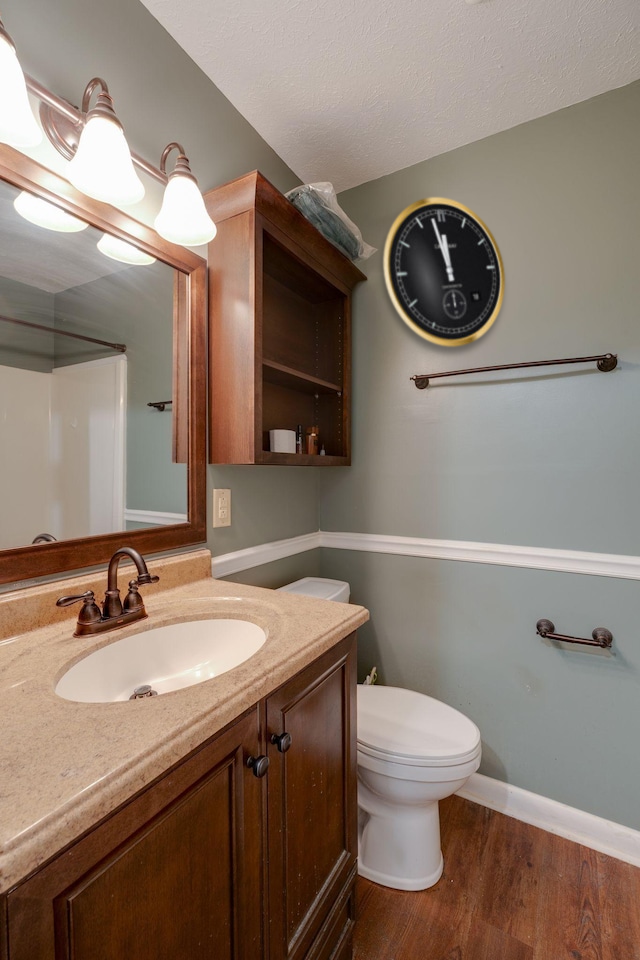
11:58
